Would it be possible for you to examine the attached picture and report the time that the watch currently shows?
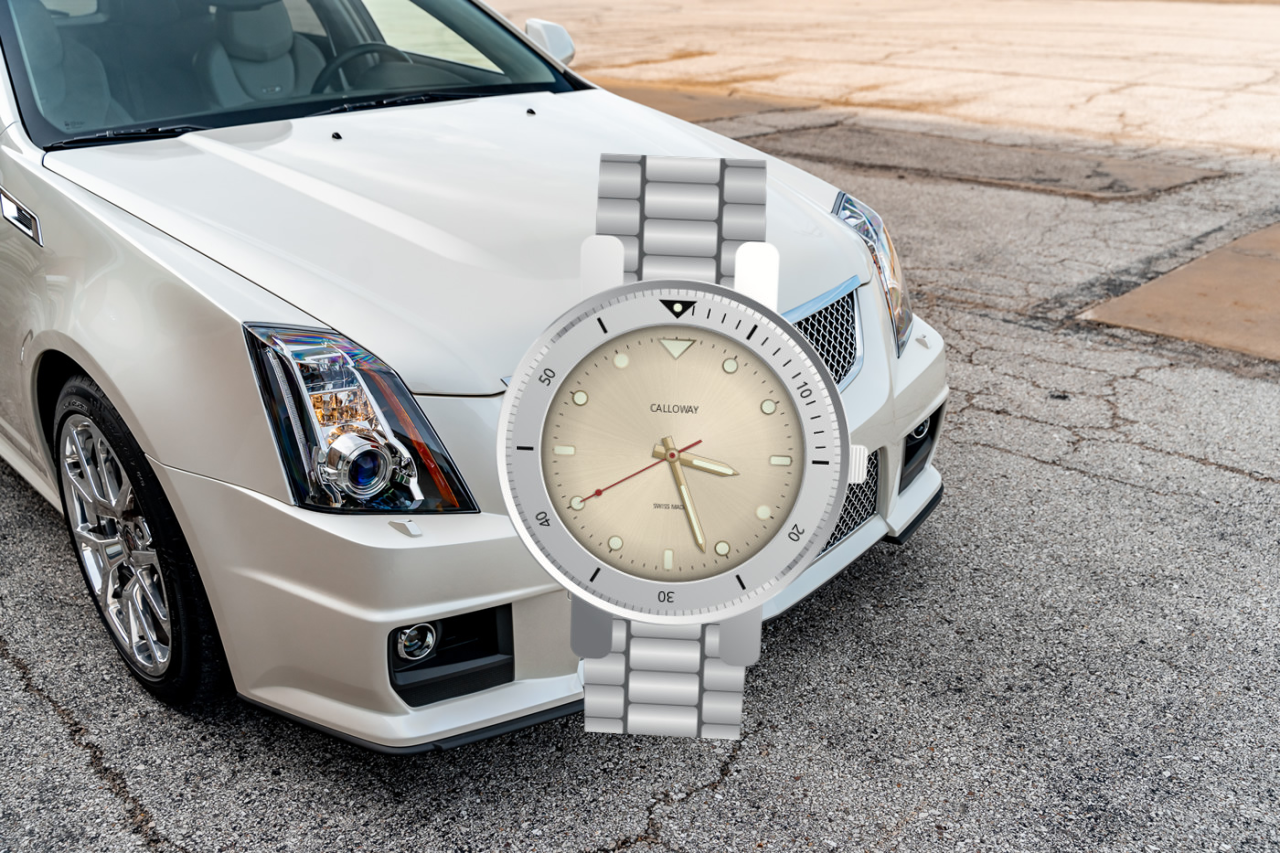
3:26:40
